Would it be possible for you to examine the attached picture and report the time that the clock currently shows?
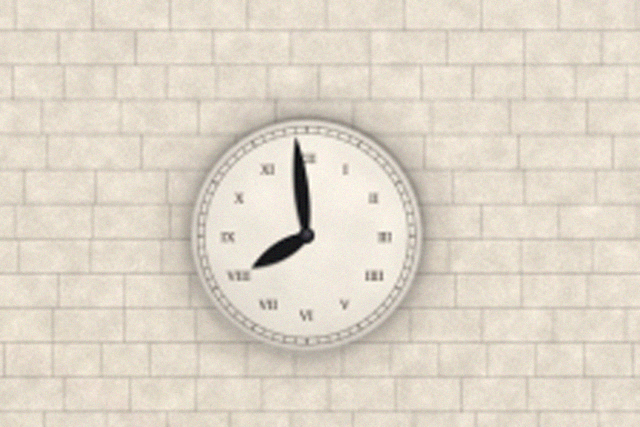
7:59
